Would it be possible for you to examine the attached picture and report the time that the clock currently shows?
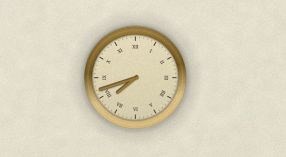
7:42
